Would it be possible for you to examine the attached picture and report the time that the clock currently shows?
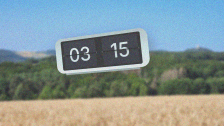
3:15
